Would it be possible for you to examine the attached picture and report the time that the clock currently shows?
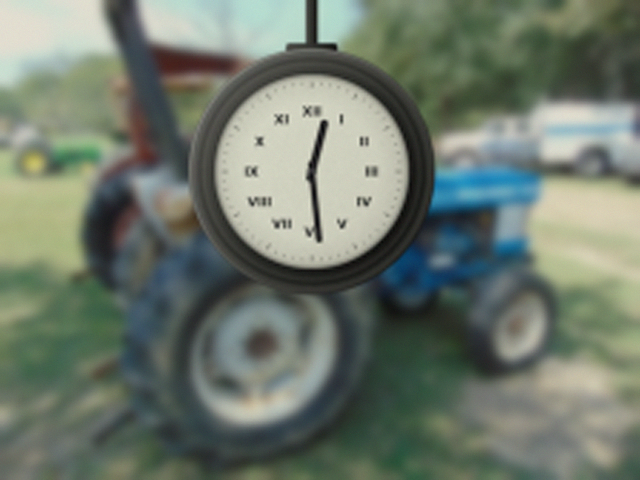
12:29
